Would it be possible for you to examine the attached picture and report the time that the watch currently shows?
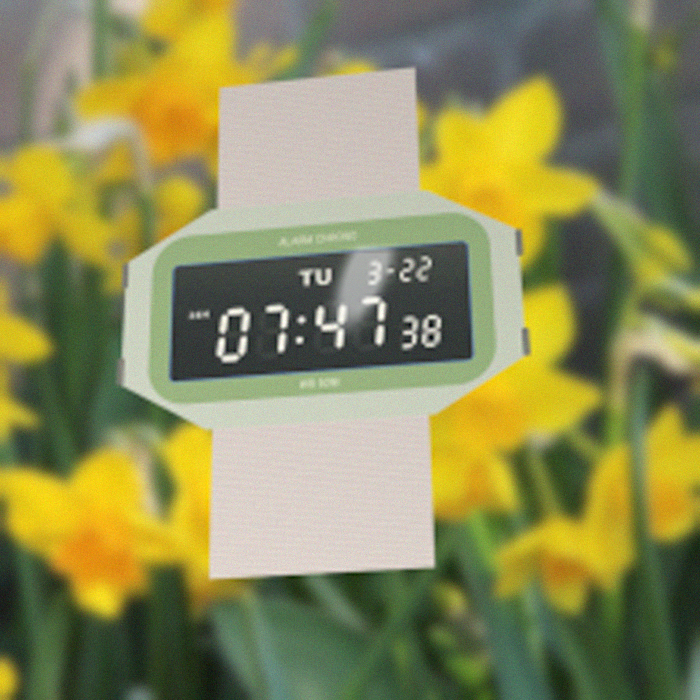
7:47:38
